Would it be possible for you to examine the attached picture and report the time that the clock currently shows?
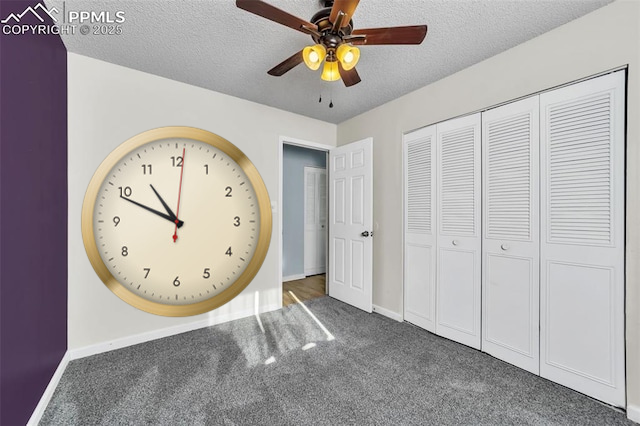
10:49:01
